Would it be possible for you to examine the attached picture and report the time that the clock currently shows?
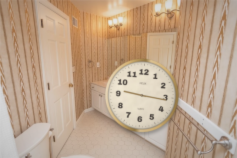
9:16
